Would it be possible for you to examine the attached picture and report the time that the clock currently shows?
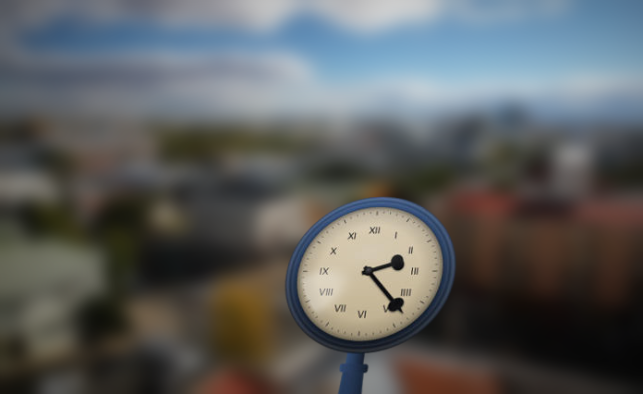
2:23
